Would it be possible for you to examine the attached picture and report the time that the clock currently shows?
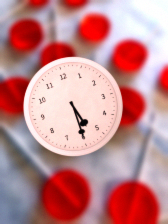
5:30
